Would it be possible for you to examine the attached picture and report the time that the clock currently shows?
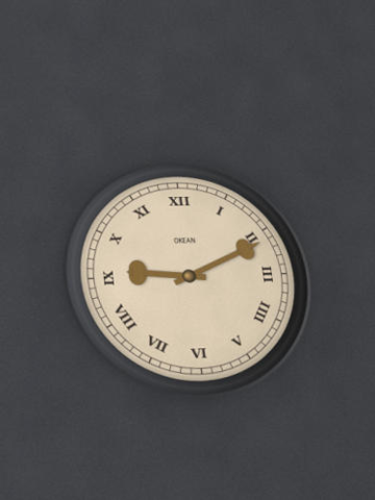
9:11
